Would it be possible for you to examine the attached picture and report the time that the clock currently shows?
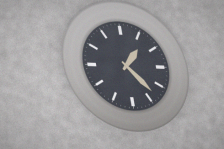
1:23
